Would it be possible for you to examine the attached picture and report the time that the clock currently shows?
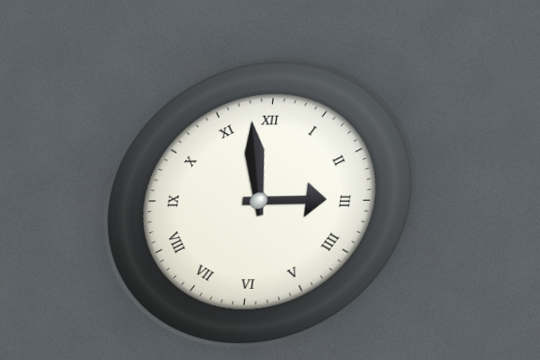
2:58
